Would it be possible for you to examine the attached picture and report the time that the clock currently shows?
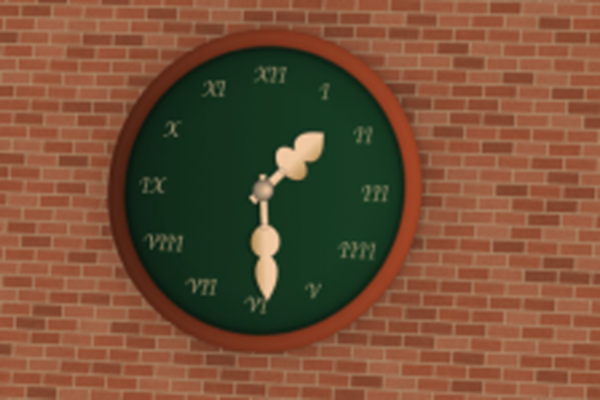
1:29
